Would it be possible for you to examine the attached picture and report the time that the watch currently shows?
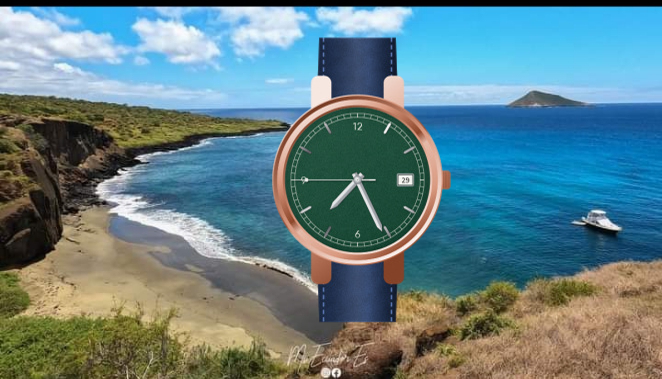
7:25:45
